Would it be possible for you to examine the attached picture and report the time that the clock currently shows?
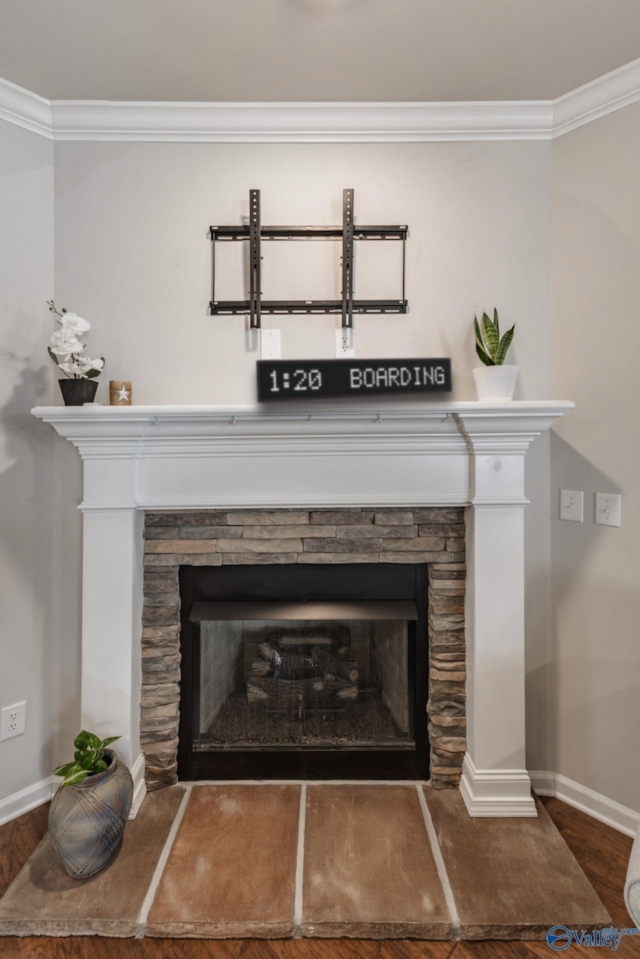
1:20
